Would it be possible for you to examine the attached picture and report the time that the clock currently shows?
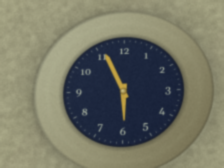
5:56
